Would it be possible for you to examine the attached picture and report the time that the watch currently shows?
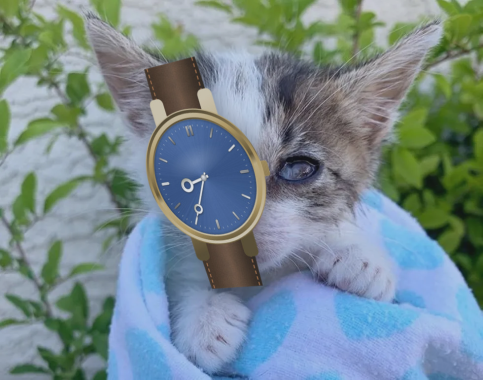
8:35
